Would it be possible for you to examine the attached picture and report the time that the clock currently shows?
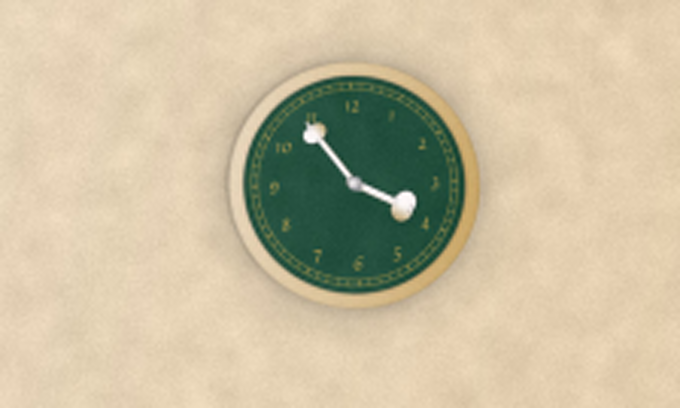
3:54
